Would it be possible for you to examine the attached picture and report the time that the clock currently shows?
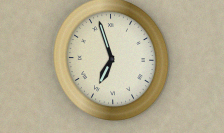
6:57
